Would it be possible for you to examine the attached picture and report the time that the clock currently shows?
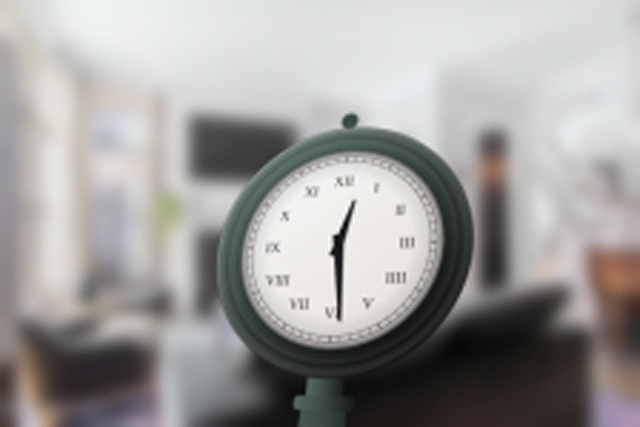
12:29
